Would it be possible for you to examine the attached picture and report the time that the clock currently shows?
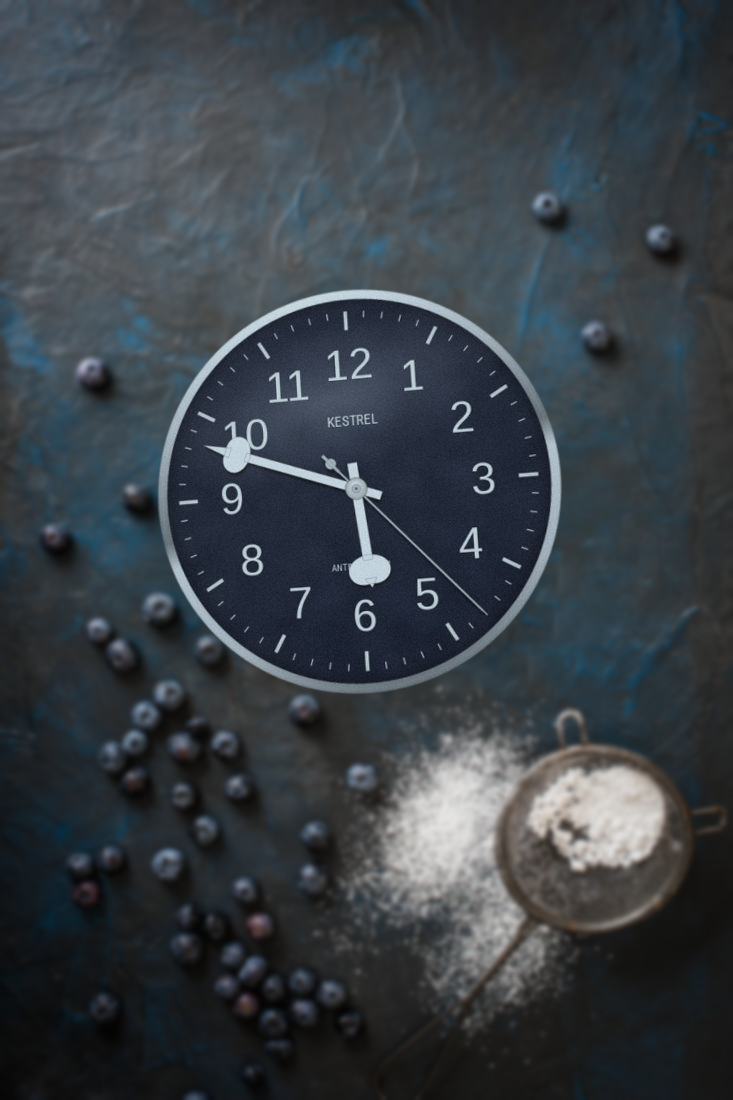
5:48:23
